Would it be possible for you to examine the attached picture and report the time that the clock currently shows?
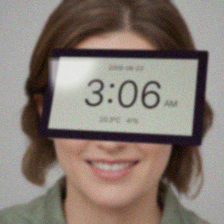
3:06
